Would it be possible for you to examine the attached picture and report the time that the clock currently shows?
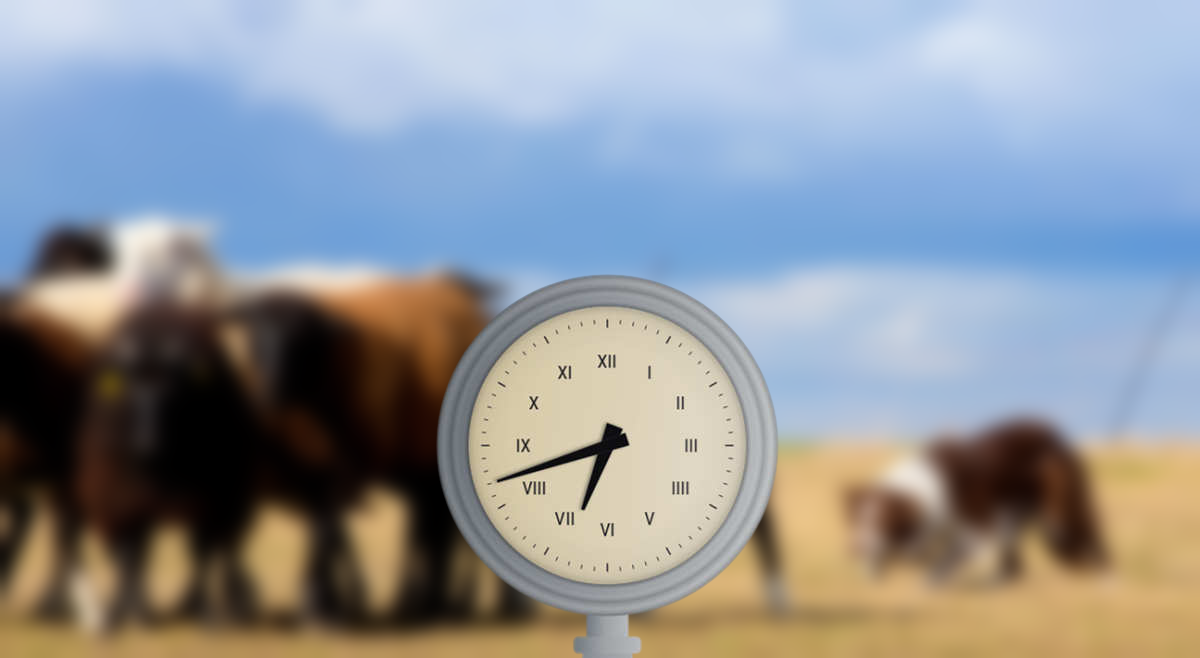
6:42
